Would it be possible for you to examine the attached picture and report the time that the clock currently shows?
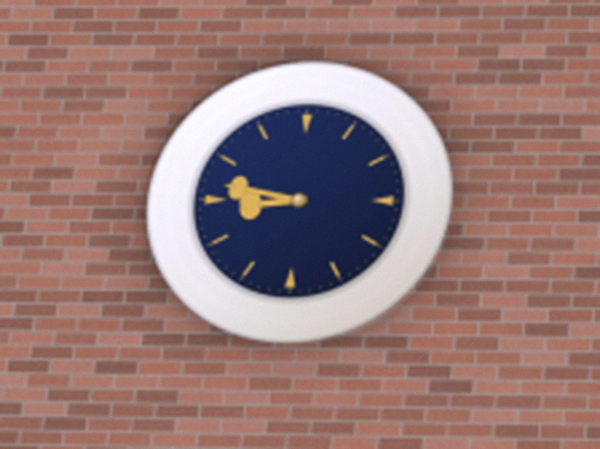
8:47
